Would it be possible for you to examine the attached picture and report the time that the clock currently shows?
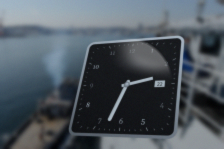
2:33
